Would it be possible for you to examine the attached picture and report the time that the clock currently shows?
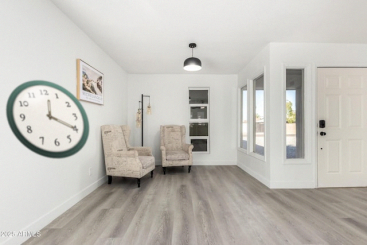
12:20
